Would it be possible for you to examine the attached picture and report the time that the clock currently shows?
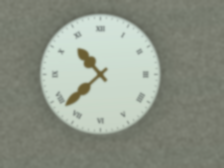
10:38
